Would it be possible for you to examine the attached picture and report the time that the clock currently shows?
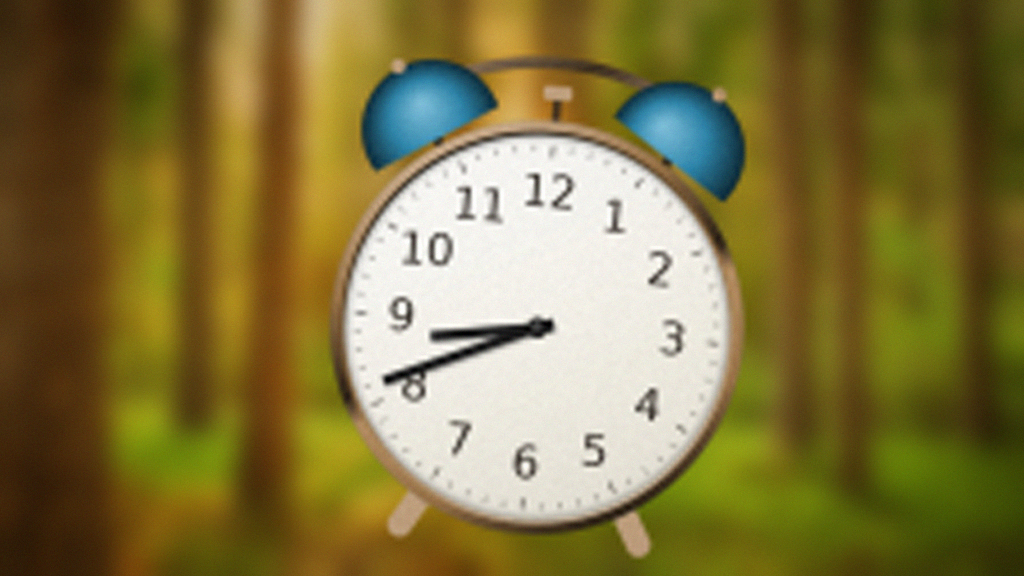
8:41
